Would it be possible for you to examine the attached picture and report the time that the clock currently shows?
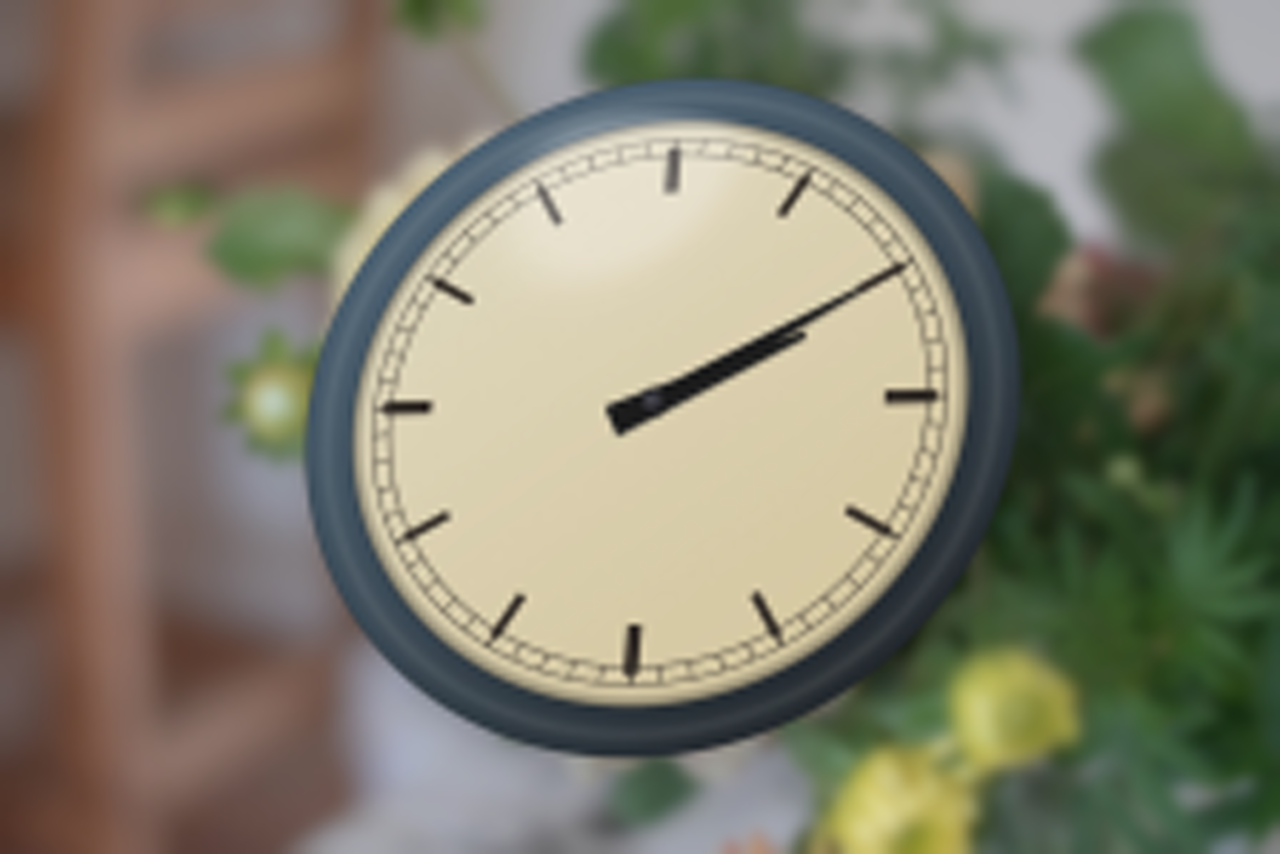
2:10
